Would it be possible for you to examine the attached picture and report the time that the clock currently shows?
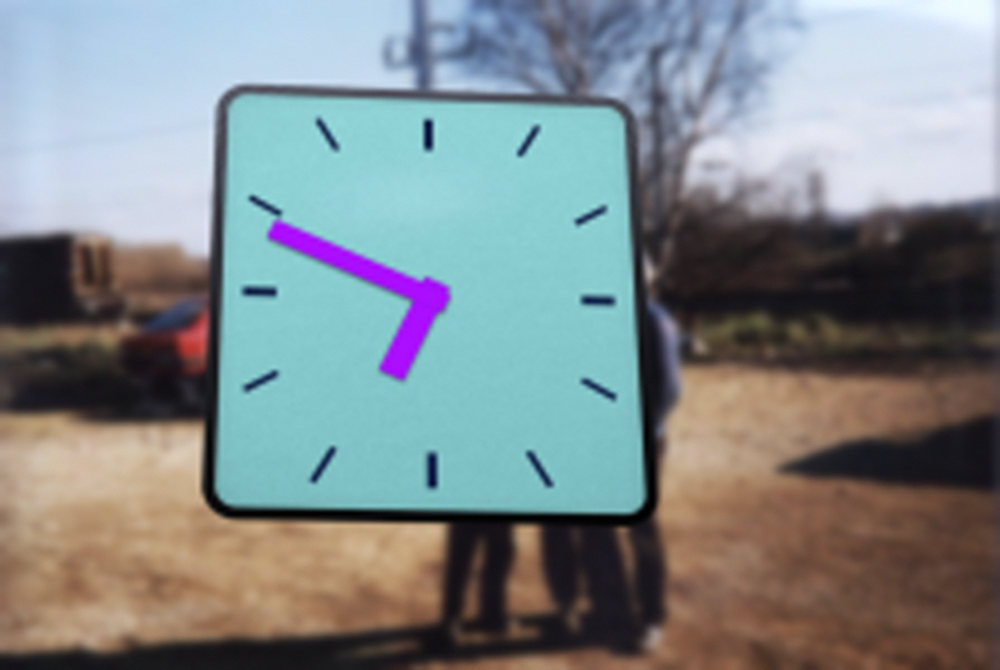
6:49
